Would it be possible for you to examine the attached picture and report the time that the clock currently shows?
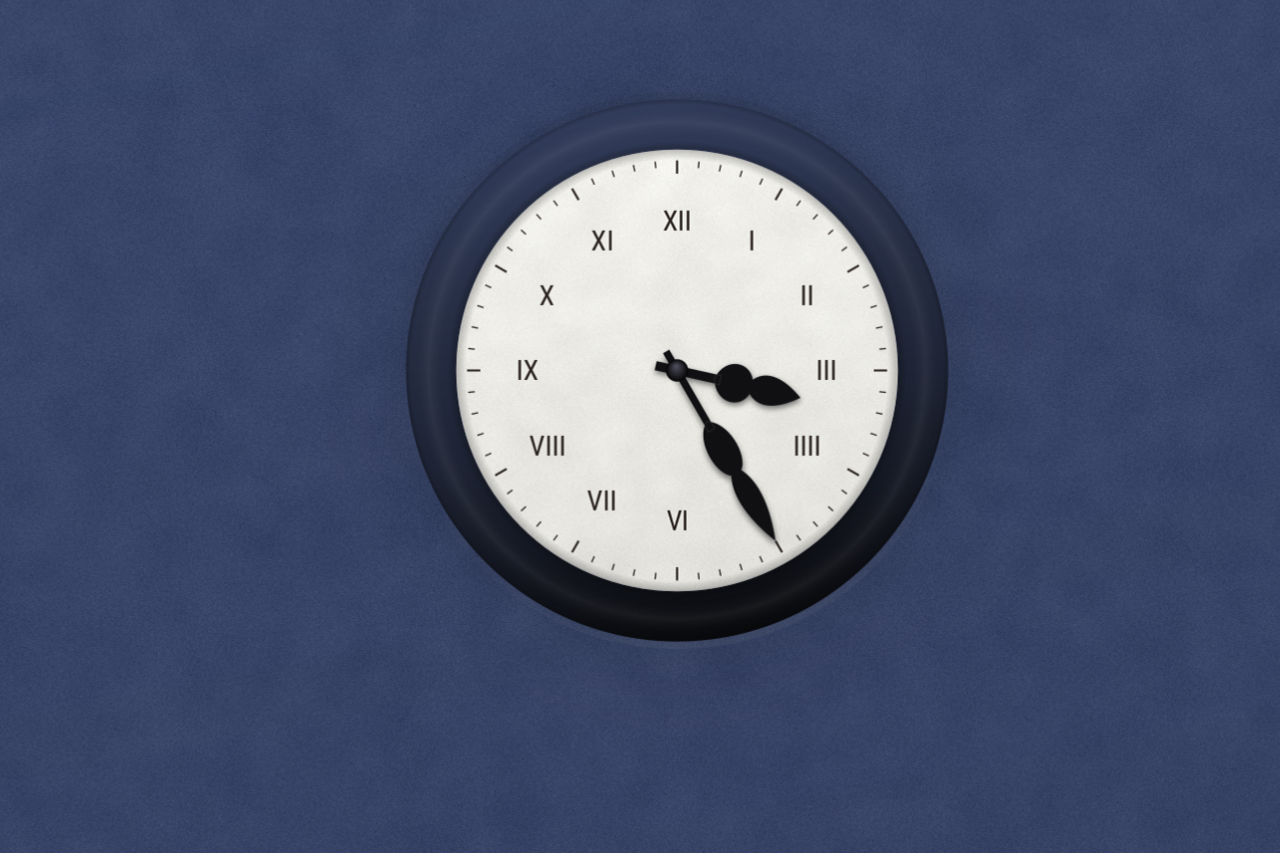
3:25
